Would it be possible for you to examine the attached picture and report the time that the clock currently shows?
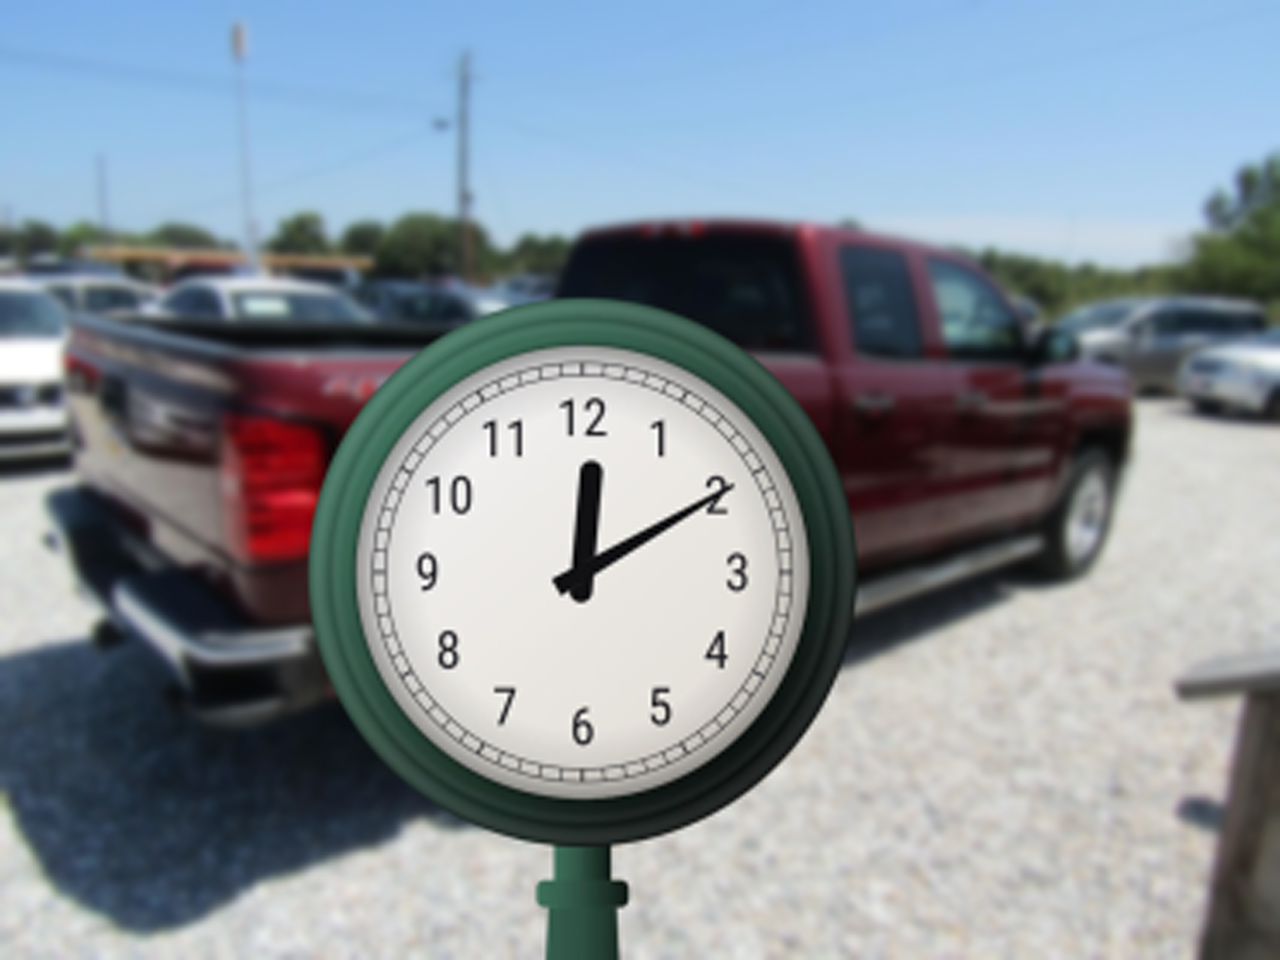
12:10
